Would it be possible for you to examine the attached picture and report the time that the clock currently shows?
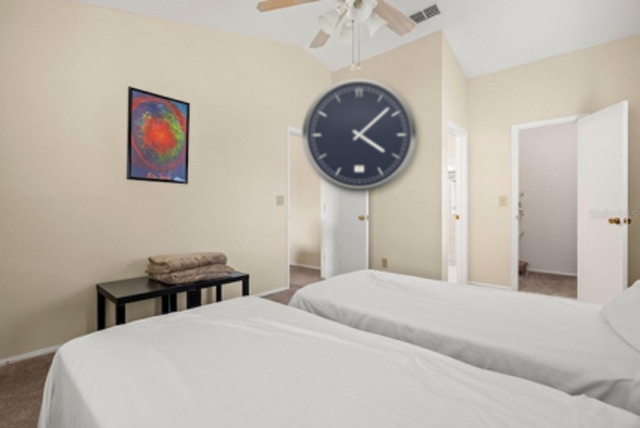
4:08
